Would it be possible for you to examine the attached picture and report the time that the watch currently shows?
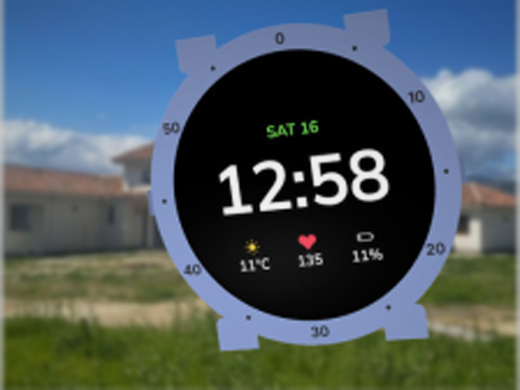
12:58
